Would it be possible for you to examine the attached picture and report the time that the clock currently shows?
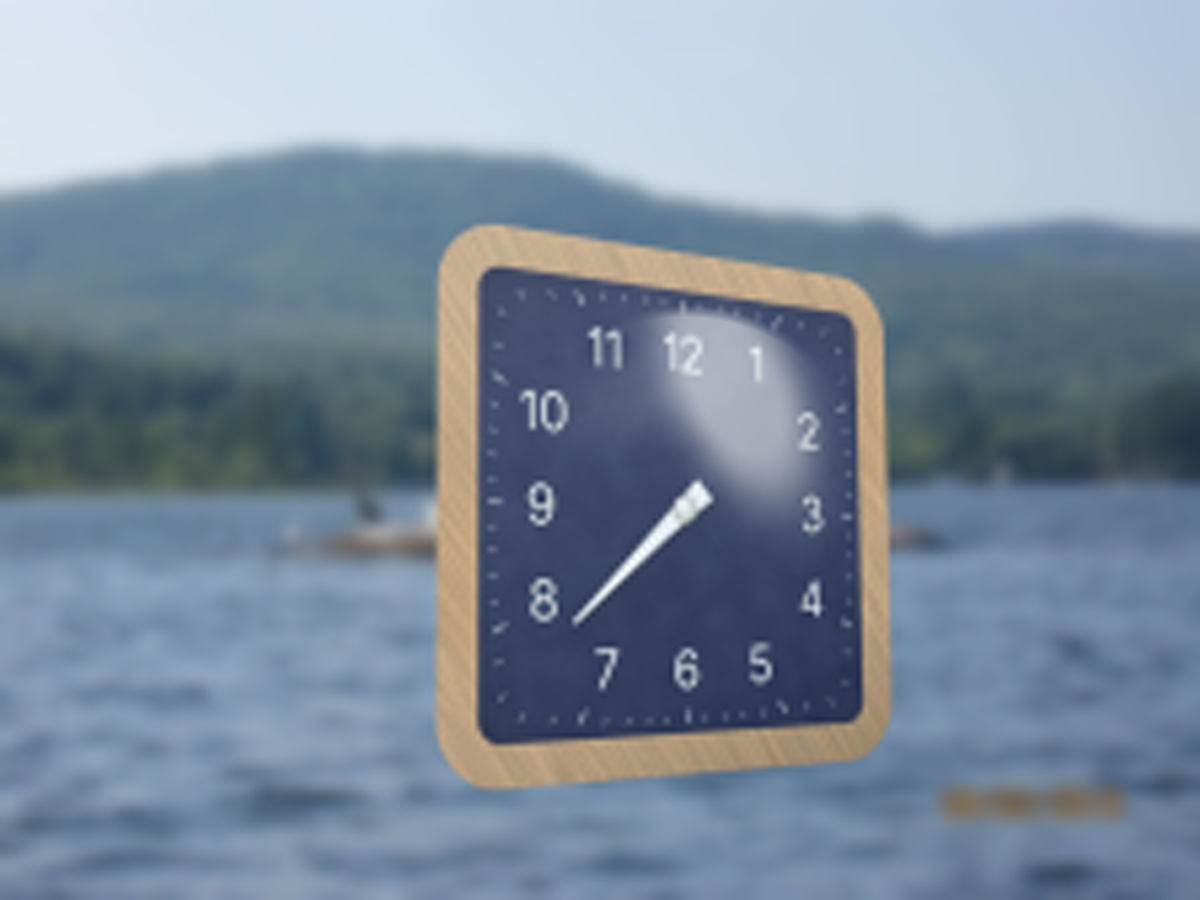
7:38
